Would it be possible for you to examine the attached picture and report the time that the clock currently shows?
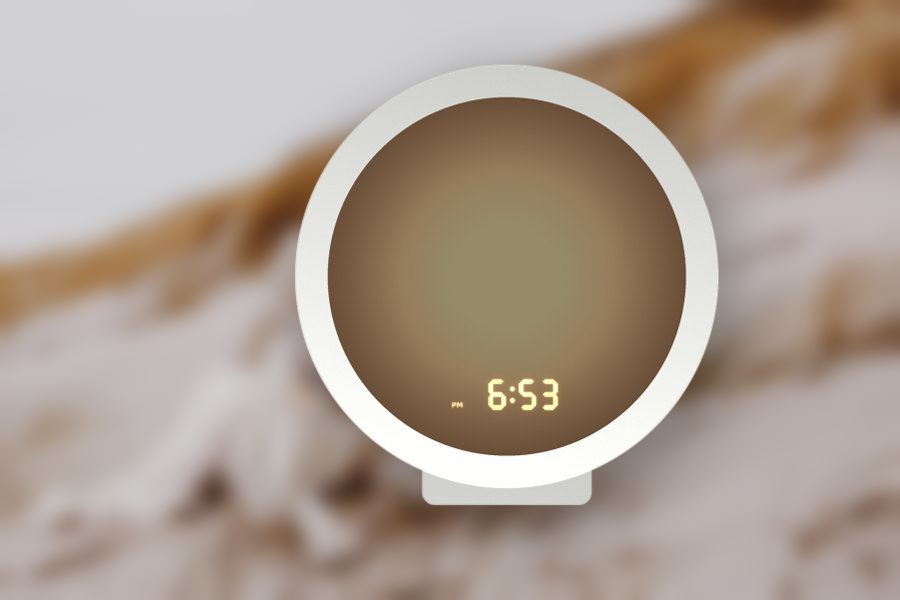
6:53
